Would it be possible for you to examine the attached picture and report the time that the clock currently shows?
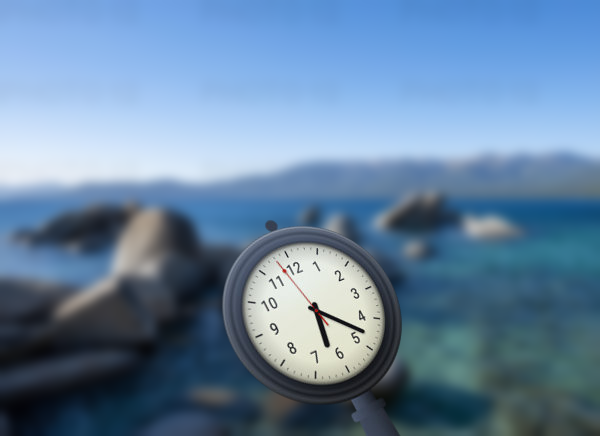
6:22:58
